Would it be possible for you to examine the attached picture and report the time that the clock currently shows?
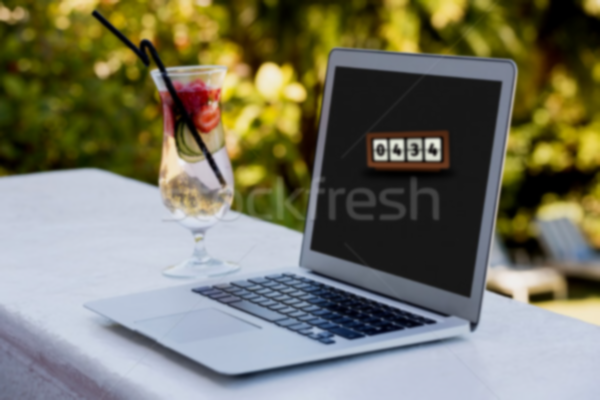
4:34
